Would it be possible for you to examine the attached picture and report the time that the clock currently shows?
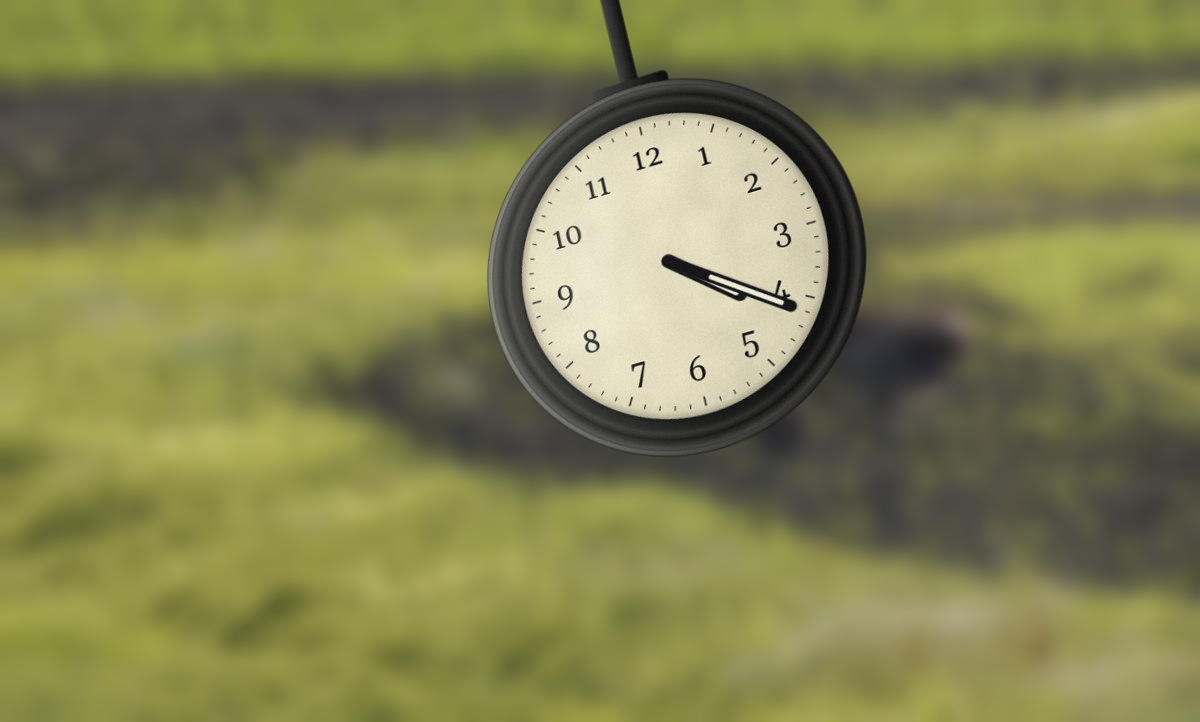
4:21
